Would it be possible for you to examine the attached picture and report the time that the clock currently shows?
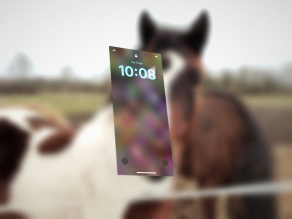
10:08
